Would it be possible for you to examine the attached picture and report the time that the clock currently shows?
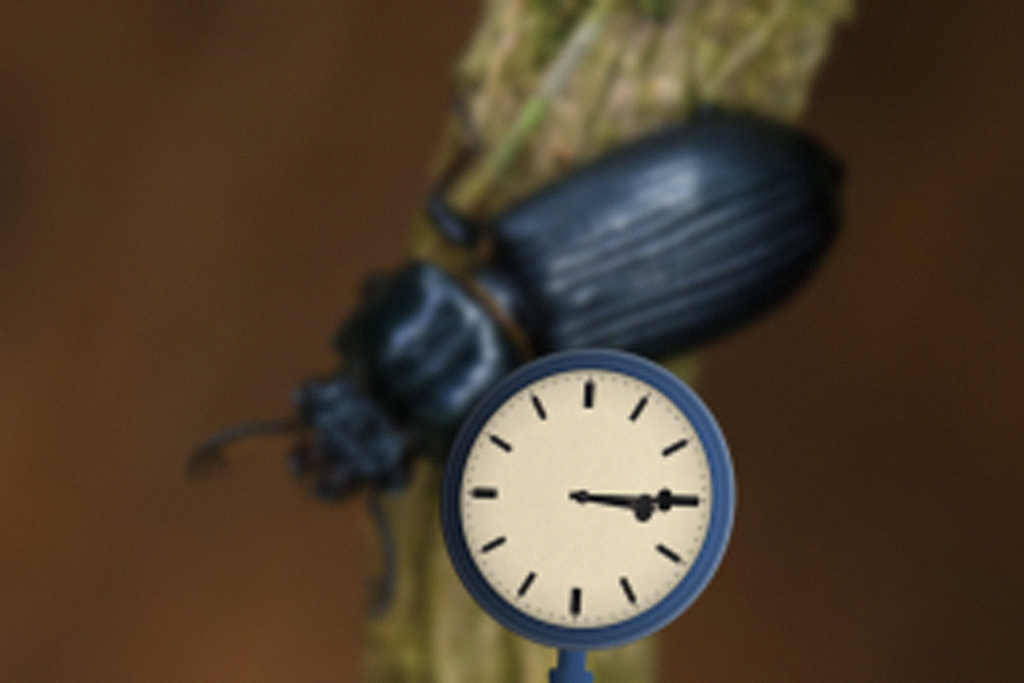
3:15
